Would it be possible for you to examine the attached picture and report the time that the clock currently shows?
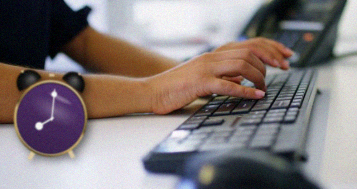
8:01
